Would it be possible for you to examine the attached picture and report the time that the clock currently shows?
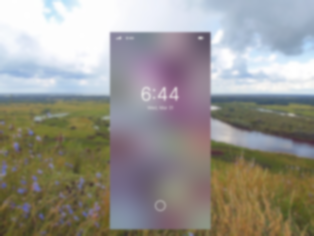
6:44
